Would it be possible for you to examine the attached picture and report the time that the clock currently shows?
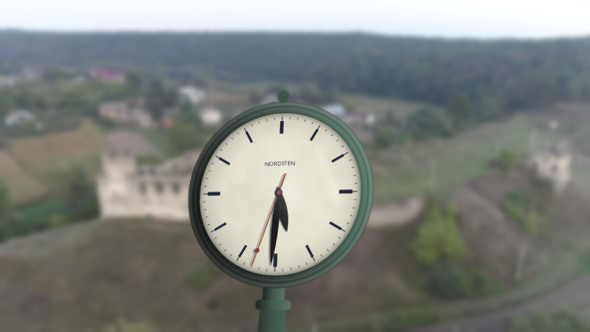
5:30:33
